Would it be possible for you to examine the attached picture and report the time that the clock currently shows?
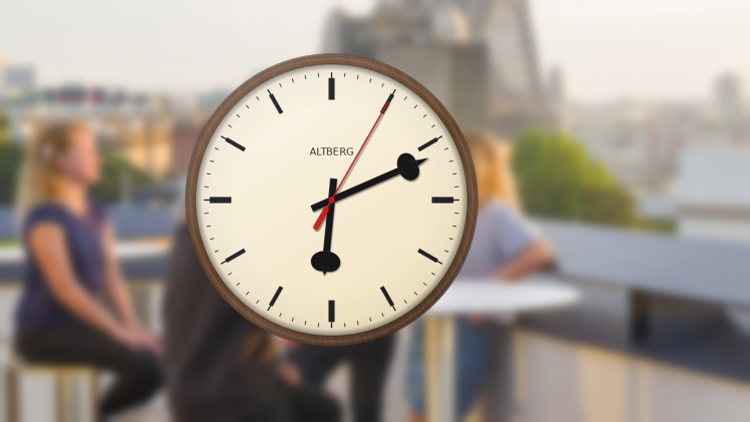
6:11:05
